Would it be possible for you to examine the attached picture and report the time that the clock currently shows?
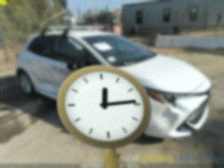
12:14
